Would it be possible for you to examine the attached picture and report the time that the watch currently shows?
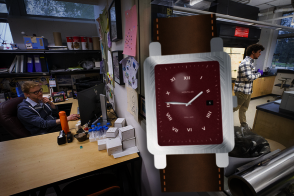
1:46
